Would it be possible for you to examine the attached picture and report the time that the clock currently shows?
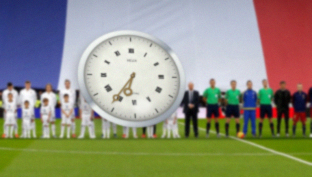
6:36
